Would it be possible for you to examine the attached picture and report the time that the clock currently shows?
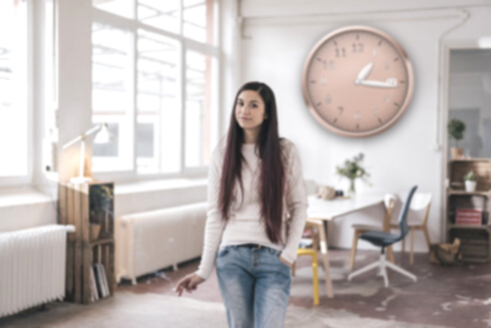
1:16
